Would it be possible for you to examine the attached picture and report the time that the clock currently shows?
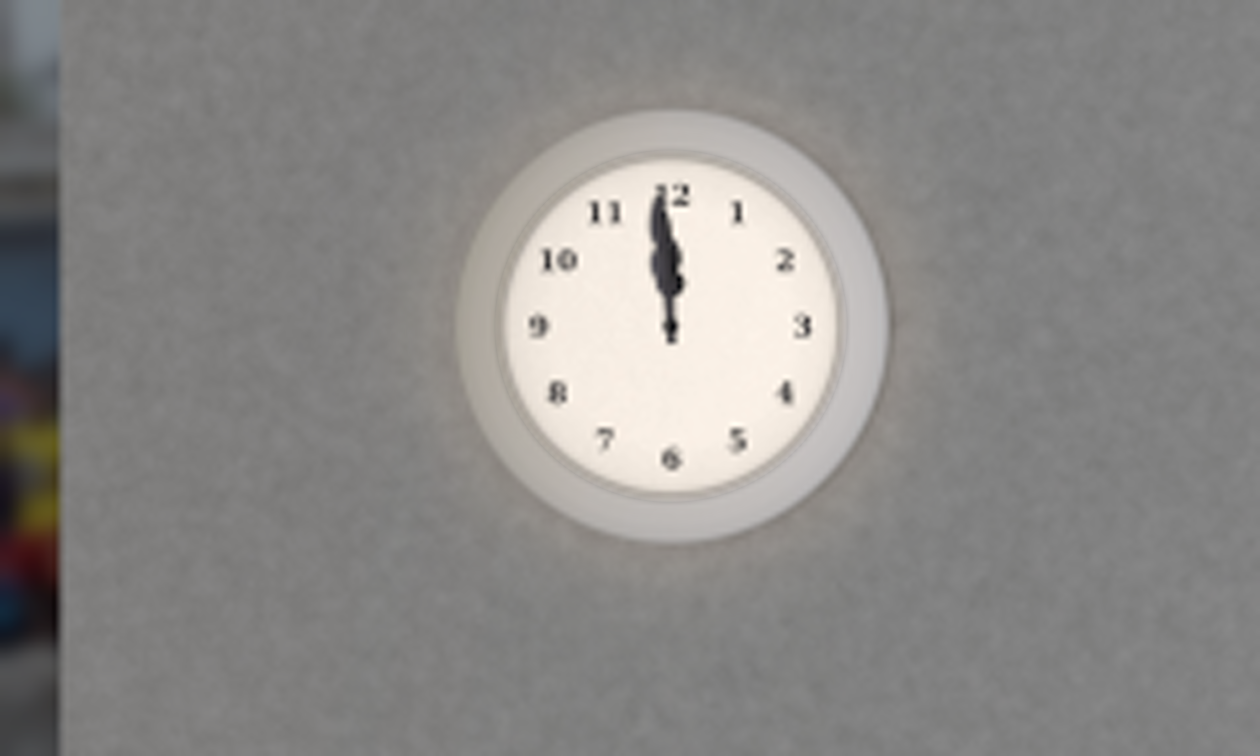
11:59
